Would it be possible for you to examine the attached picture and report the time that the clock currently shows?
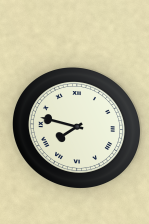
7:47
